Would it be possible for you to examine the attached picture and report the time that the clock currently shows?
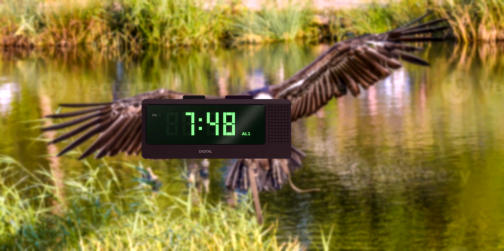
7:48
